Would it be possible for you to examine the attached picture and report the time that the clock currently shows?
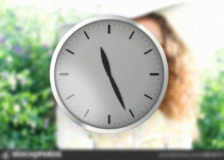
11:26
